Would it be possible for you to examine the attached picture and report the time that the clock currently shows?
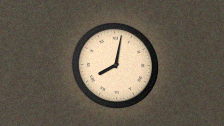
8:02
